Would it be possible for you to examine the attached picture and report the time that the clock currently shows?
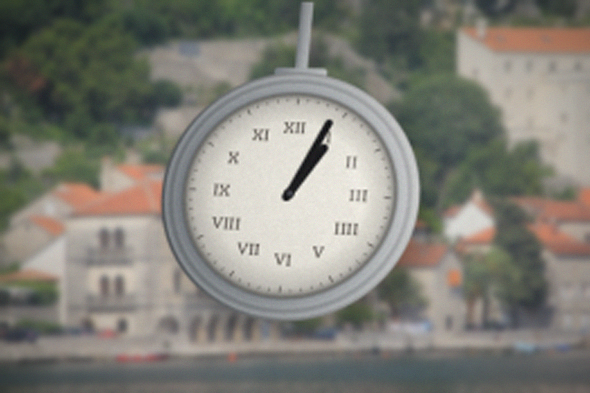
1:04
